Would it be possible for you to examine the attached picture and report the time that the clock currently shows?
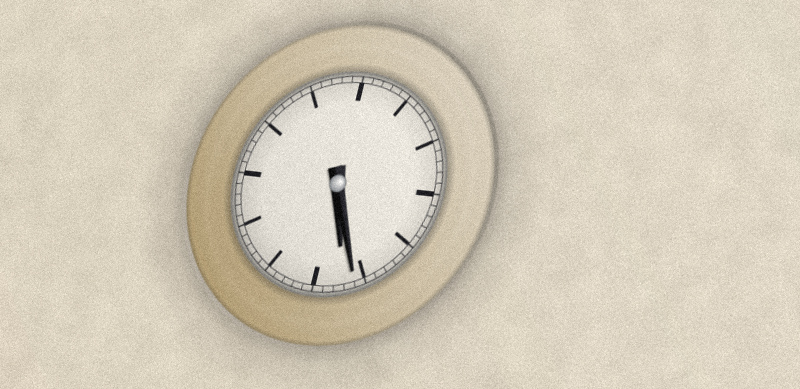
5:26
